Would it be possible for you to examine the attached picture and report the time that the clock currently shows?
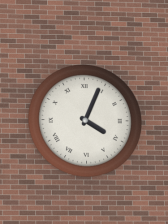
4:04
